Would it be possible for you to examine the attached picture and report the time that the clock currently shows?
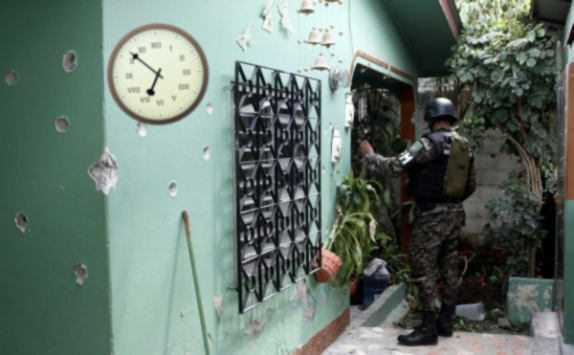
6:52
